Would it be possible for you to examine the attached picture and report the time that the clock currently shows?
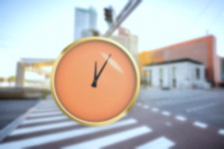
12:05
